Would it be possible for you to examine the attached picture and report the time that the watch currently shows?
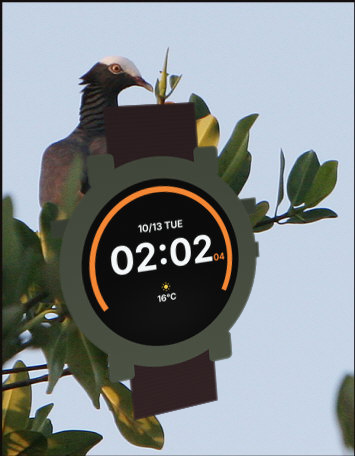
2:02:04
